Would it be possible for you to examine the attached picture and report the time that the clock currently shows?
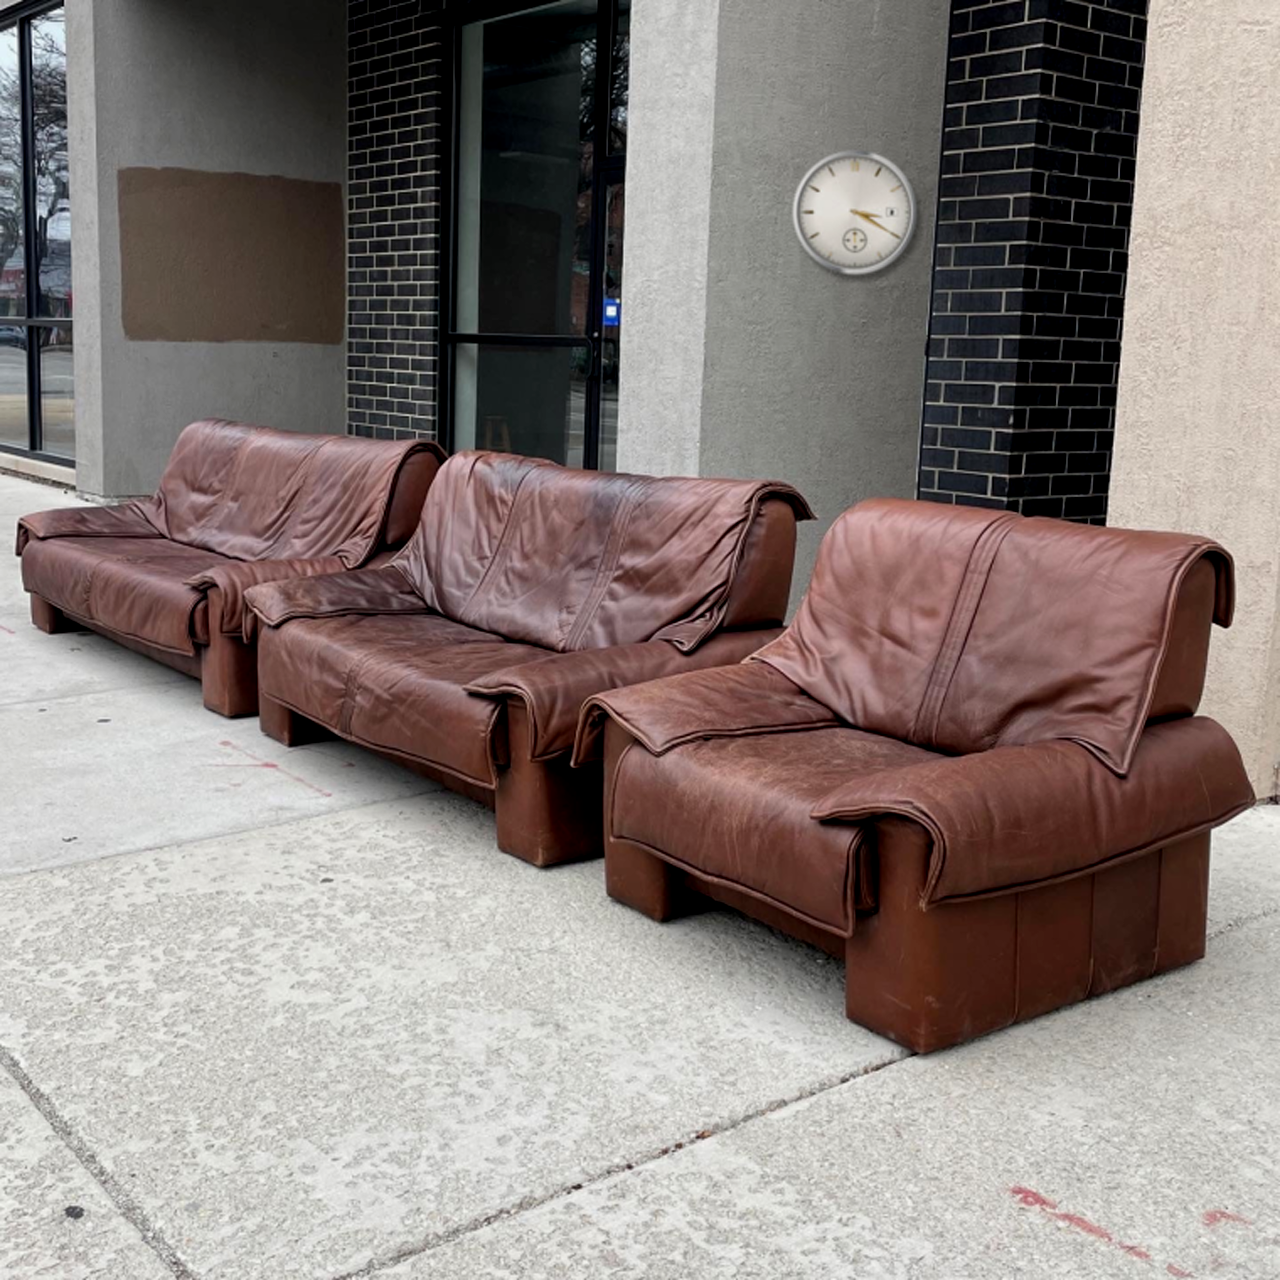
3:20
